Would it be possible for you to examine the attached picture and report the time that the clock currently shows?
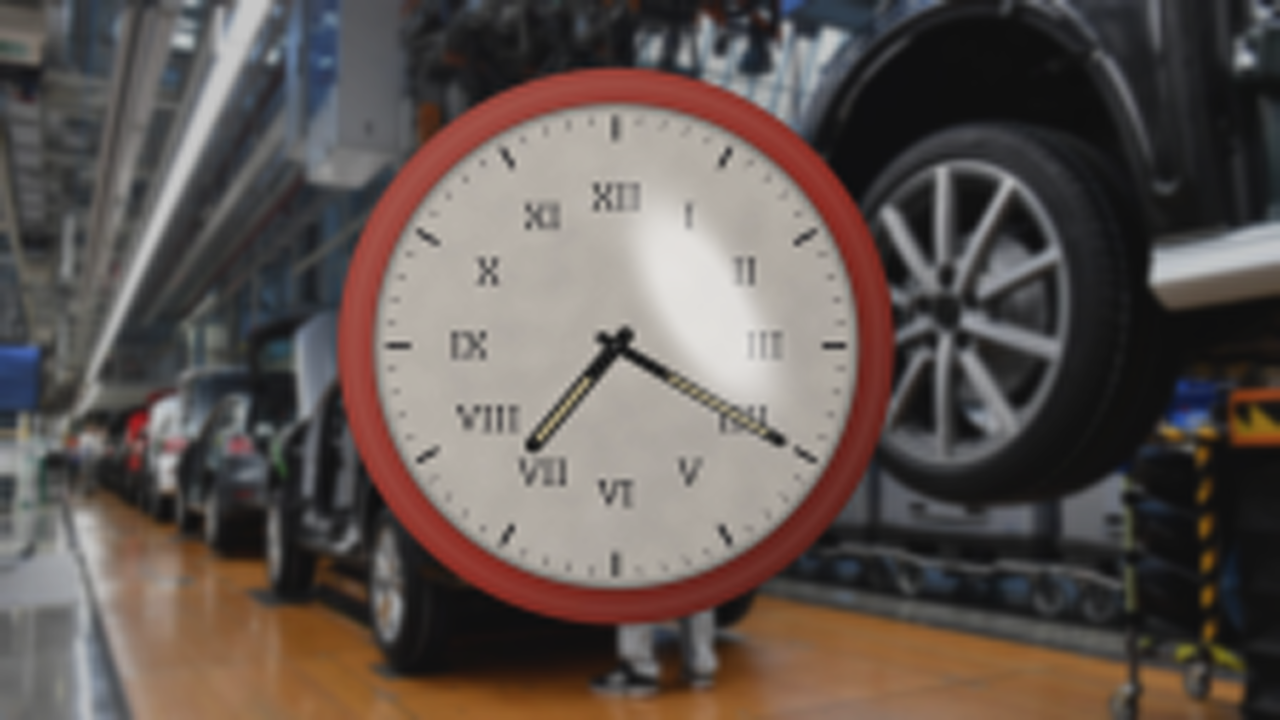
7:20
